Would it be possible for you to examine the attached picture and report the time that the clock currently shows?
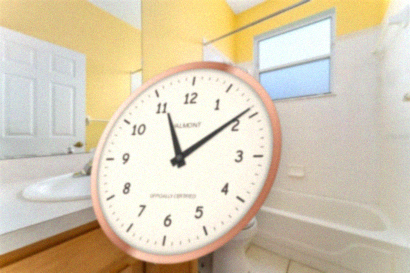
11:09
